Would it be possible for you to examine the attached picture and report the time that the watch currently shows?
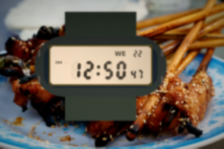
12:50:47
